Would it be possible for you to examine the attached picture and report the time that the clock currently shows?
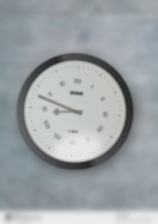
8:48
